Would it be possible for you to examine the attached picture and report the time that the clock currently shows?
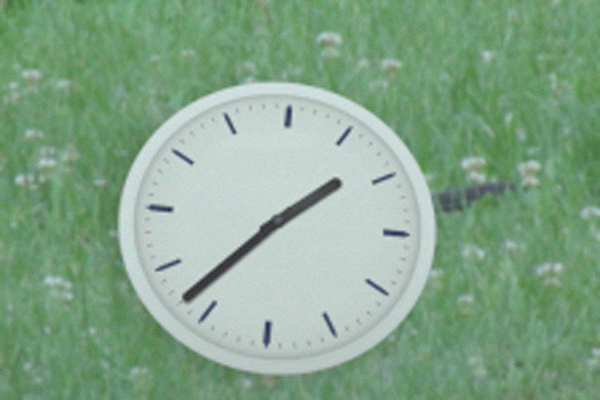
1:37
